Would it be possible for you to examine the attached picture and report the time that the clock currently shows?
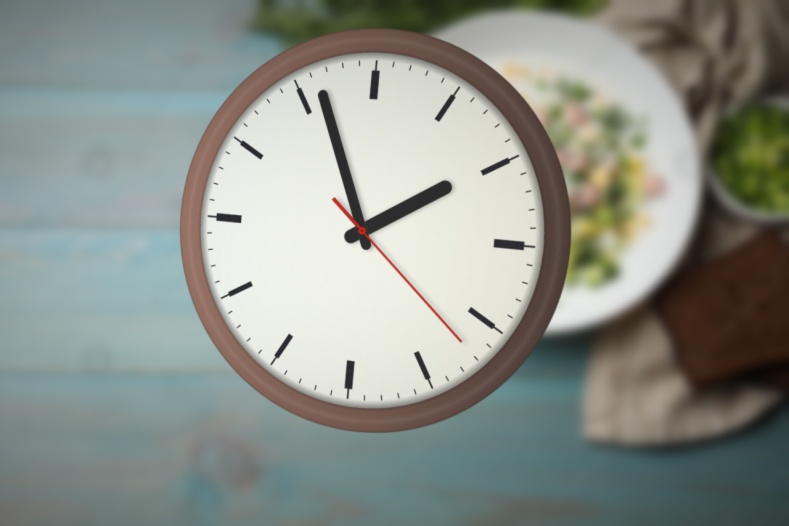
1:56:22
